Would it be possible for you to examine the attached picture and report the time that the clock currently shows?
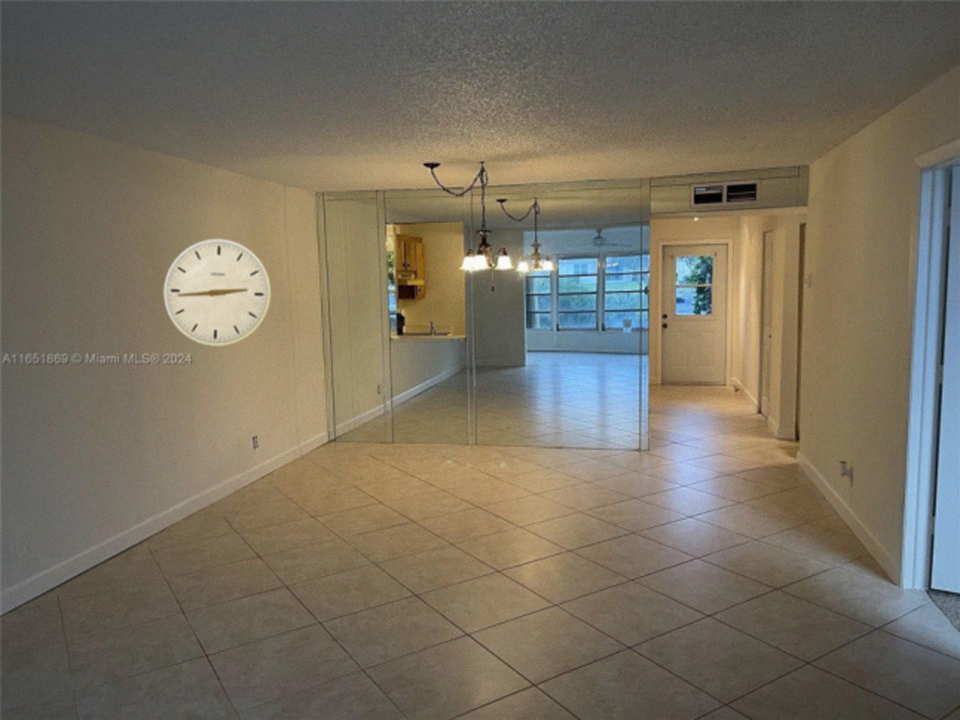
2:44
